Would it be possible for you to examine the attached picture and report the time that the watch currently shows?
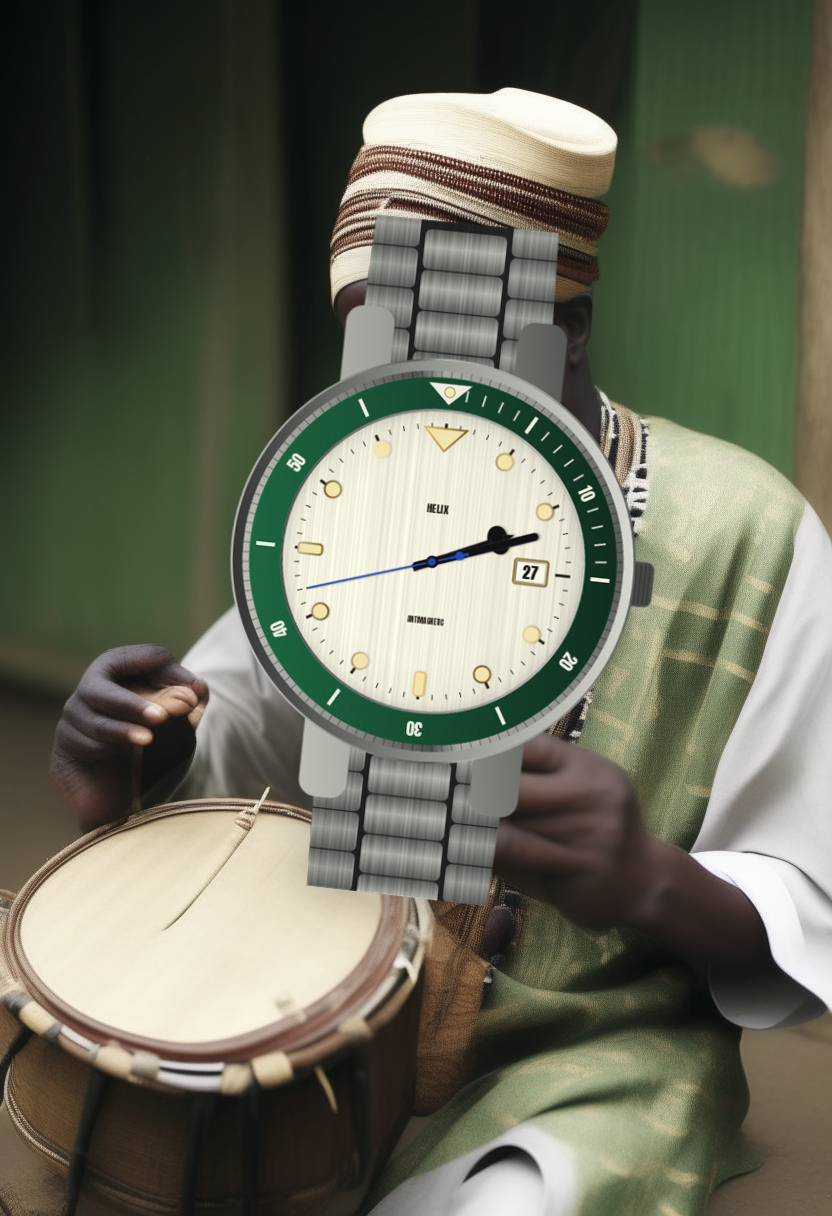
2:11:42
